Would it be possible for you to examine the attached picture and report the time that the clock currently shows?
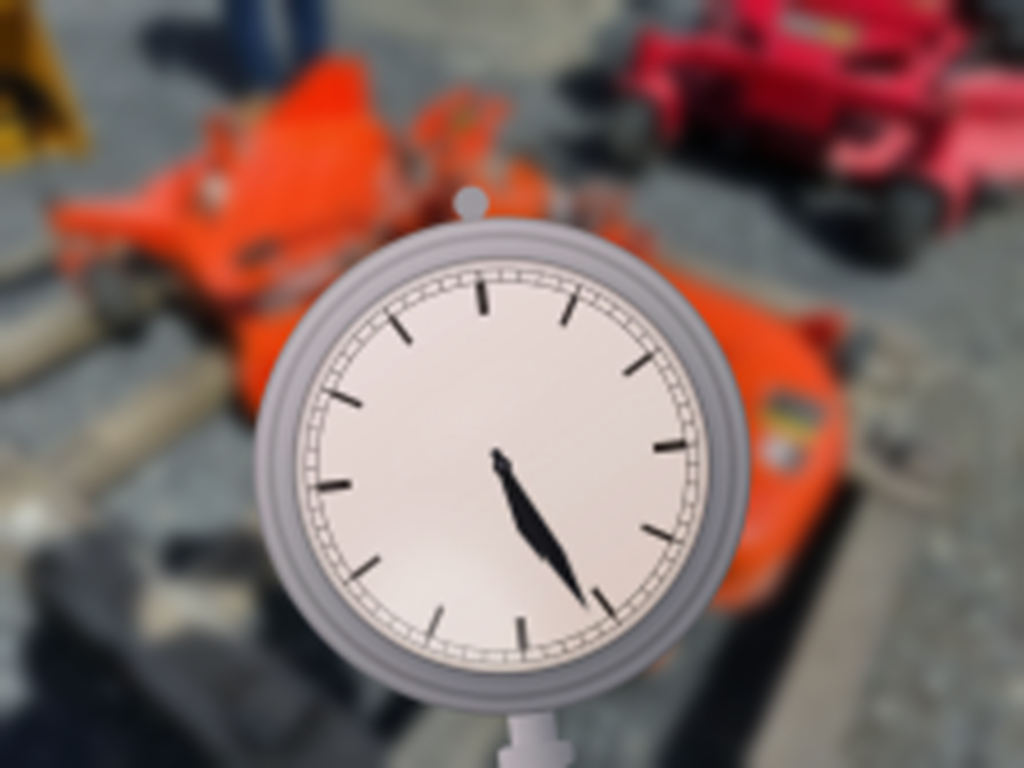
5:26
